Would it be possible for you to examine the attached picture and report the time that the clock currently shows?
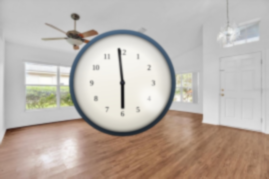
5:59
